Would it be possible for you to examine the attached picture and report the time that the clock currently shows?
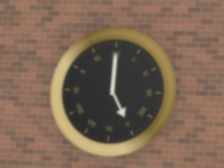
5:00
